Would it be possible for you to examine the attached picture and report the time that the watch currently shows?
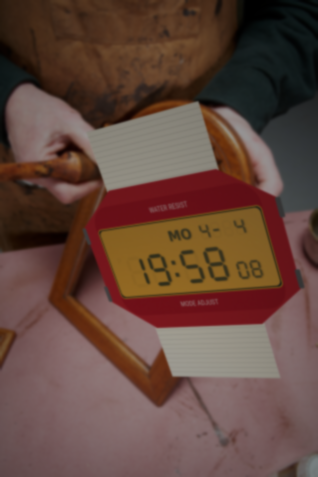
19:58:08
